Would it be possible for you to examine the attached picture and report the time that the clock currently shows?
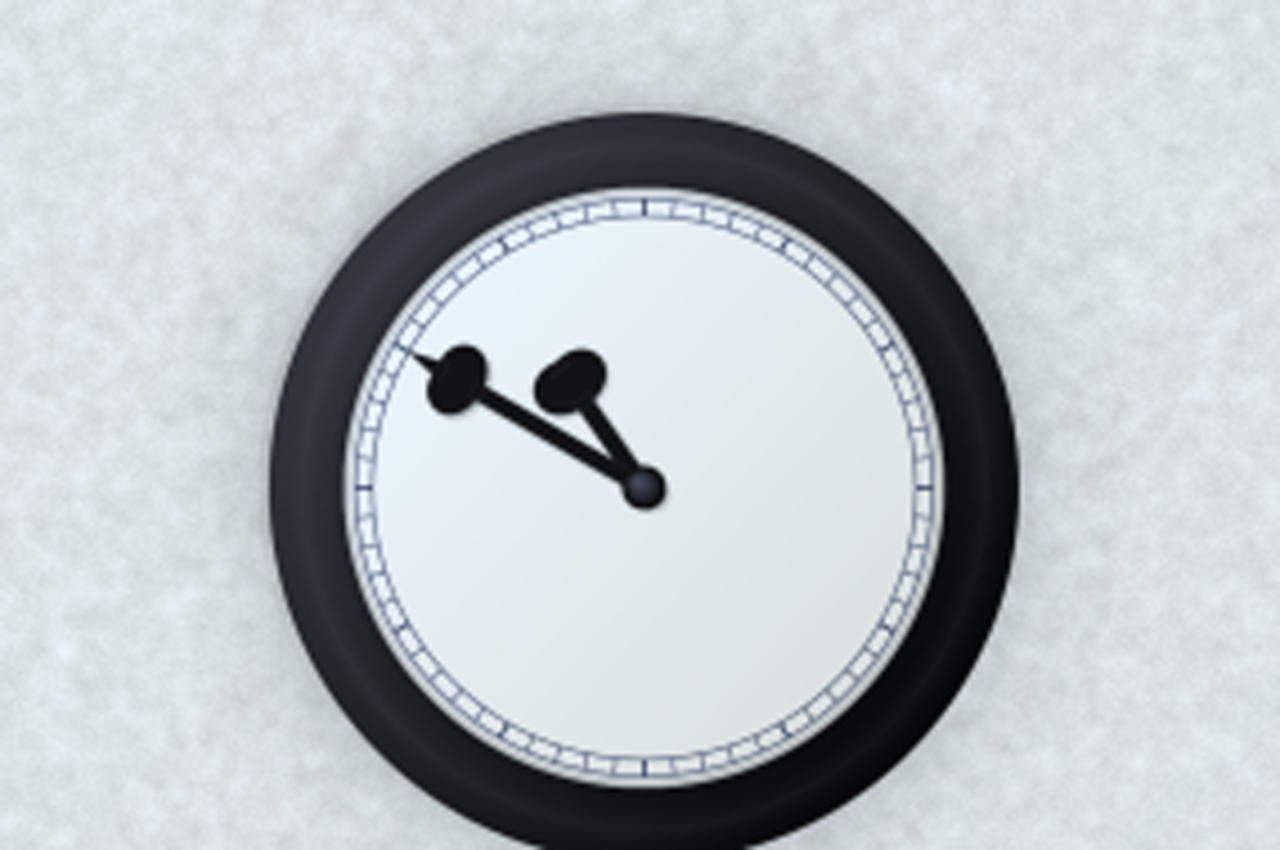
10:50
